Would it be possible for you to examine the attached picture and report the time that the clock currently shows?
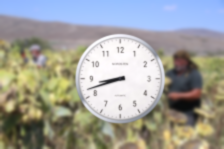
8:42
